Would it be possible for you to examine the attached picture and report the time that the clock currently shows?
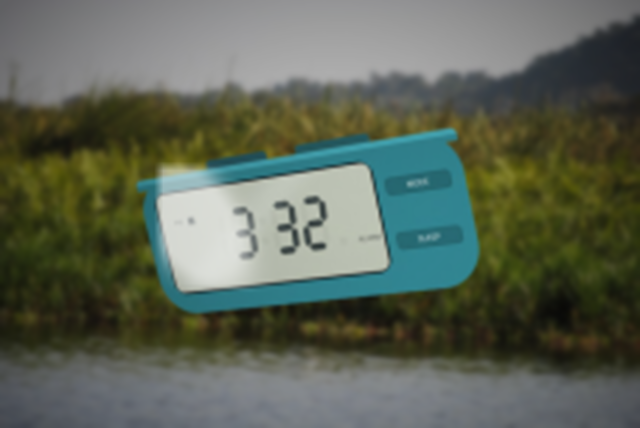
3:32
